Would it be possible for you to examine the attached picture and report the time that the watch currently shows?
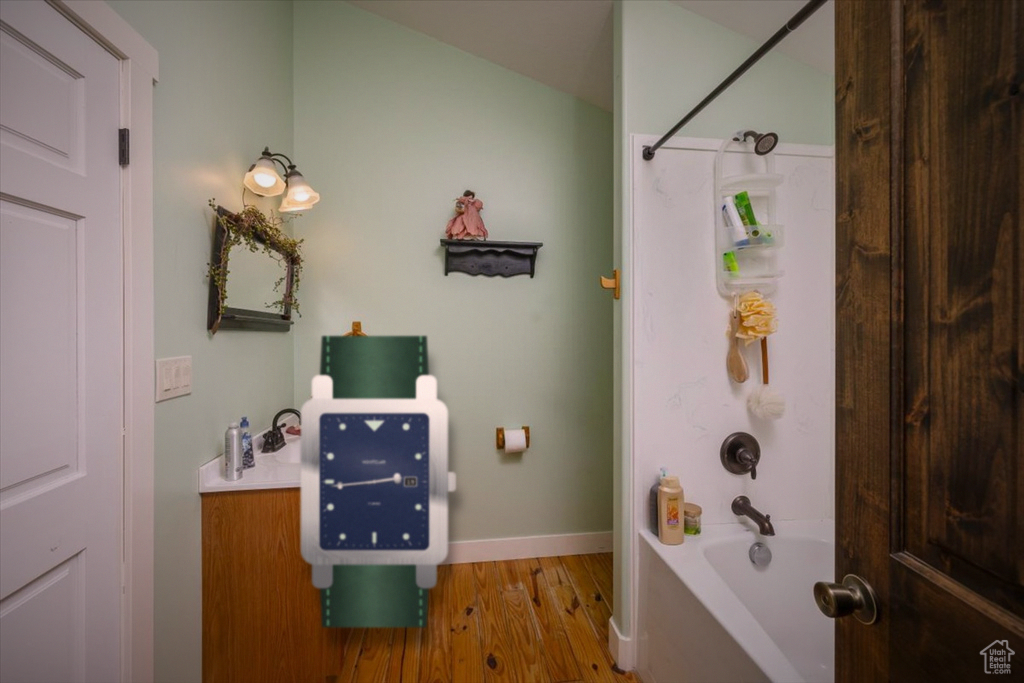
2:44
